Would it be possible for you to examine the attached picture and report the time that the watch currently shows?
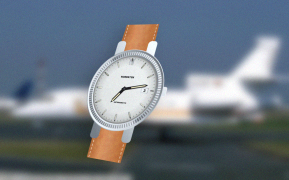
7:13
